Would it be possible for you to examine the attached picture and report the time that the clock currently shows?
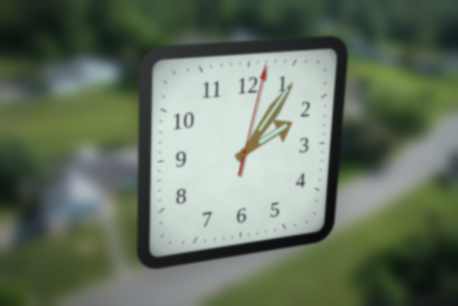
2:06:02
